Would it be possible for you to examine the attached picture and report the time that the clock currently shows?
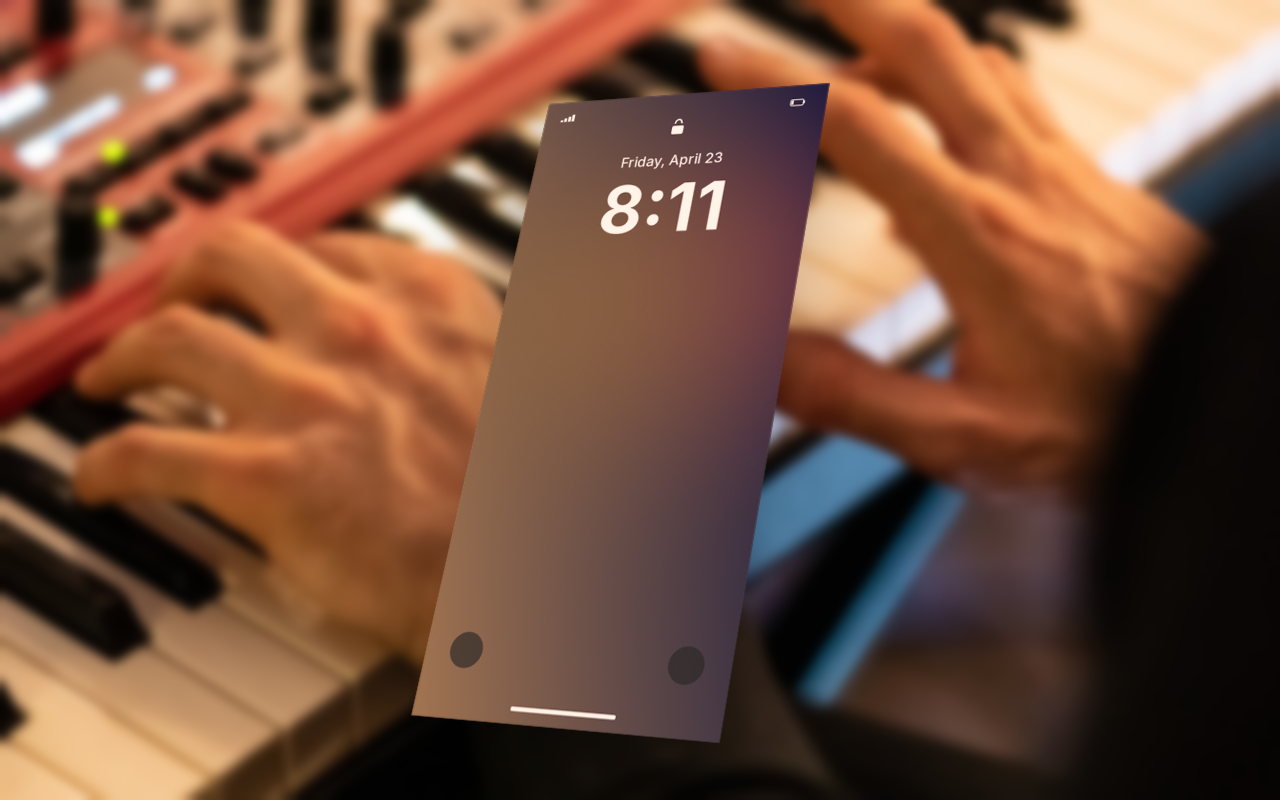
8:11
